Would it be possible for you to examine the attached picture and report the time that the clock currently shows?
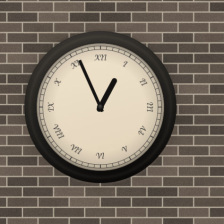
12:56
